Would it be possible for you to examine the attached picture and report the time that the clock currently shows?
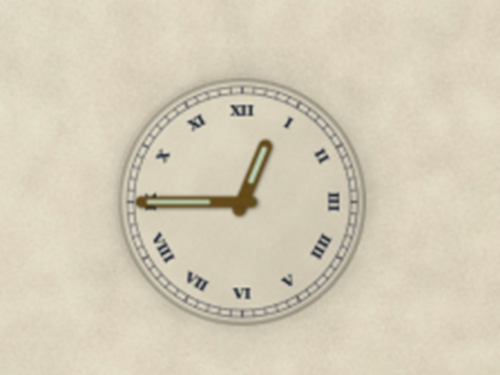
12:45
